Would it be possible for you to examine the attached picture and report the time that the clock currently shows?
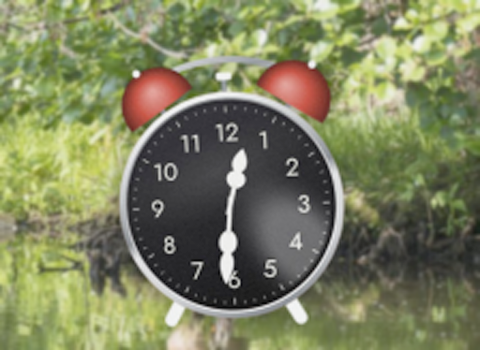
12:31
